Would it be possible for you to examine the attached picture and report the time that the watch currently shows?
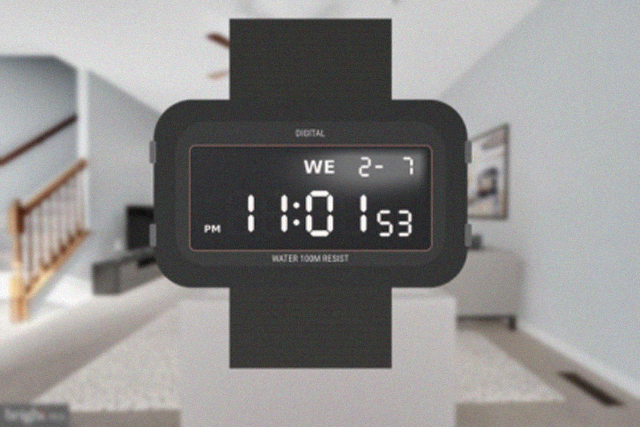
11:01:53
